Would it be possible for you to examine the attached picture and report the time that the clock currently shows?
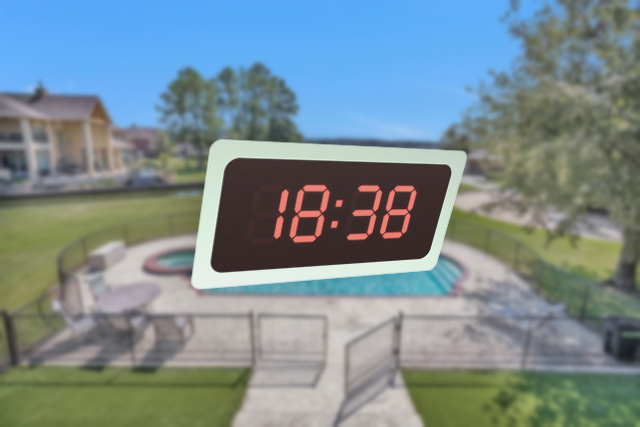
18:38
